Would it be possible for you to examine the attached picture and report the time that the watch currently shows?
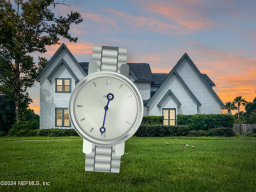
12:31
